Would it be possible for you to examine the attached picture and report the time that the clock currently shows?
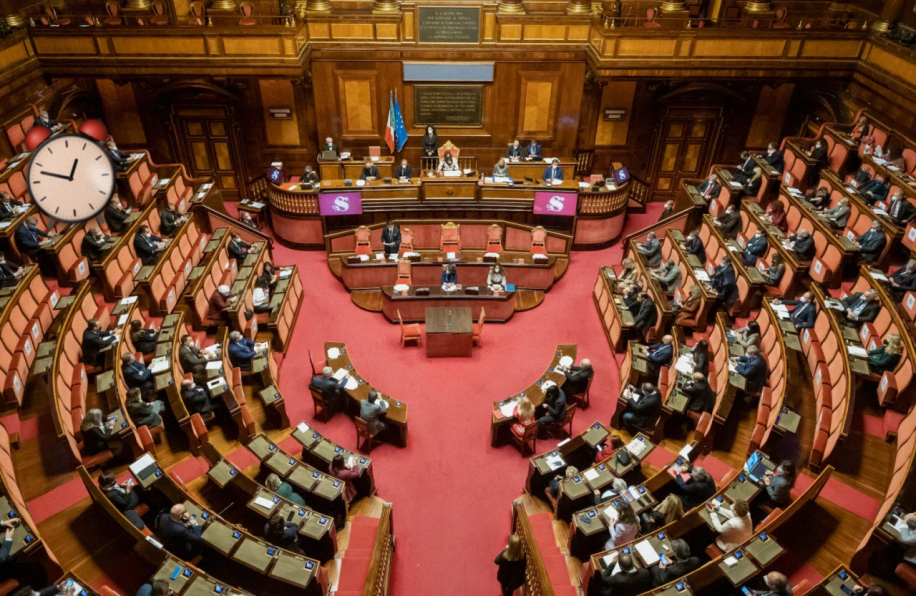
12:48
